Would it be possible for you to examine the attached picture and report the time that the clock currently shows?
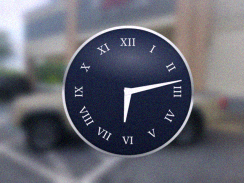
6:13
